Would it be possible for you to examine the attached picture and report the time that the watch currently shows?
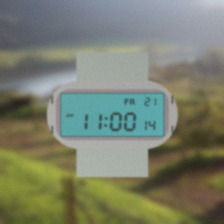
11:00:14
